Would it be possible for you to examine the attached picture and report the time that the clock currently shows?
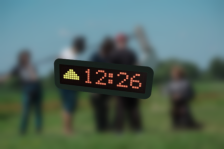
12:26
